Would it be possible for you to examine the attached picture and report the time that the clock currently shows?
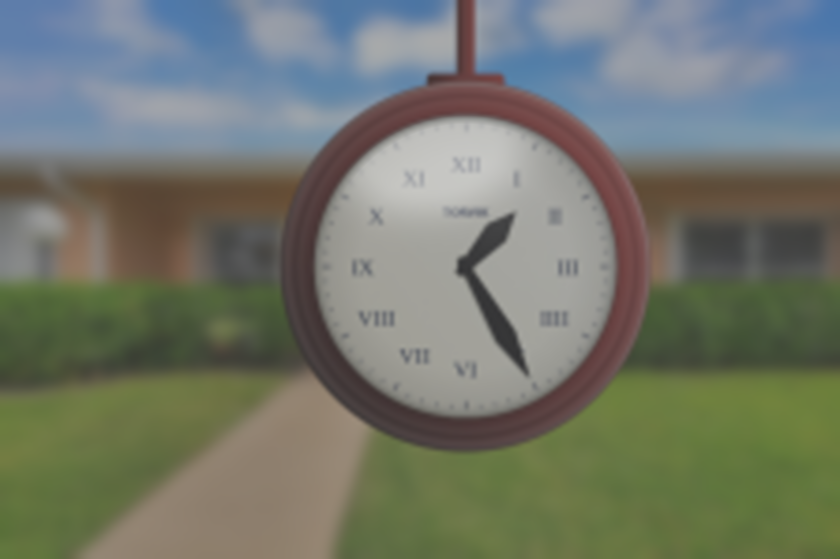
1:25
